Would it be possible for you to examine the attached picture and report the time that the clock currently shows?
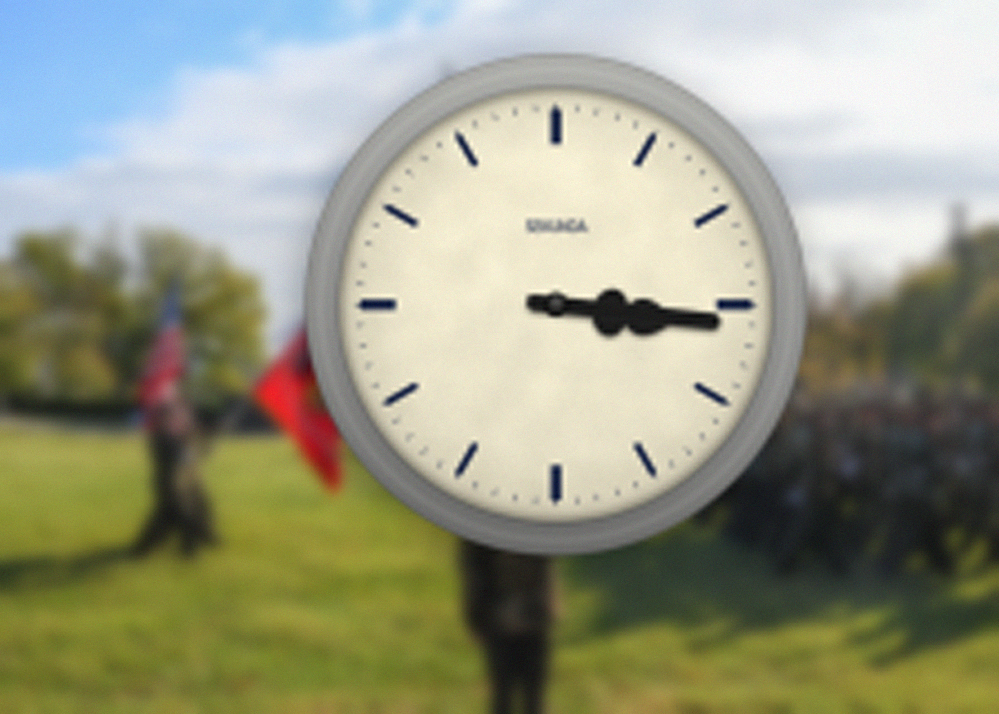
3:16
